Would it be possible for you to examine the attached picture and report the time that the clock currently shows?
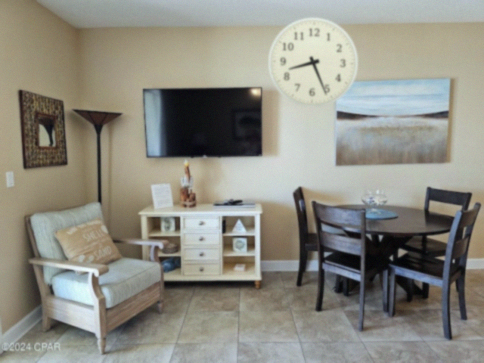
8:26
